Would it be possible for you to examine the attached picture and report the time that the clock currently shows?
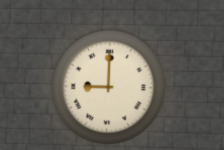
9:00
